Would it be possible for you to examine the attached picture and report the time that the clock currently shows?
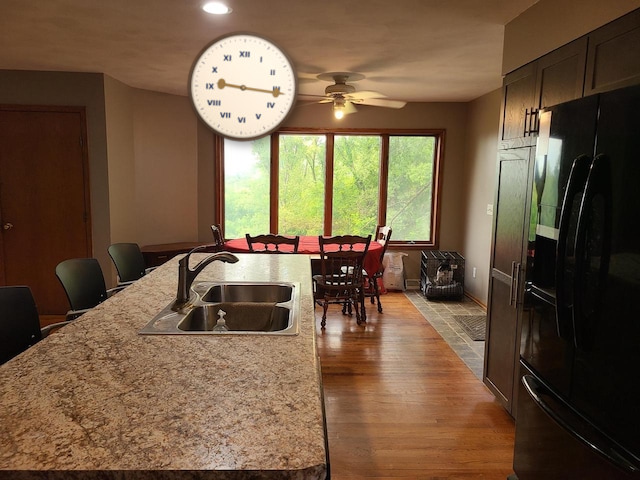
9:16
